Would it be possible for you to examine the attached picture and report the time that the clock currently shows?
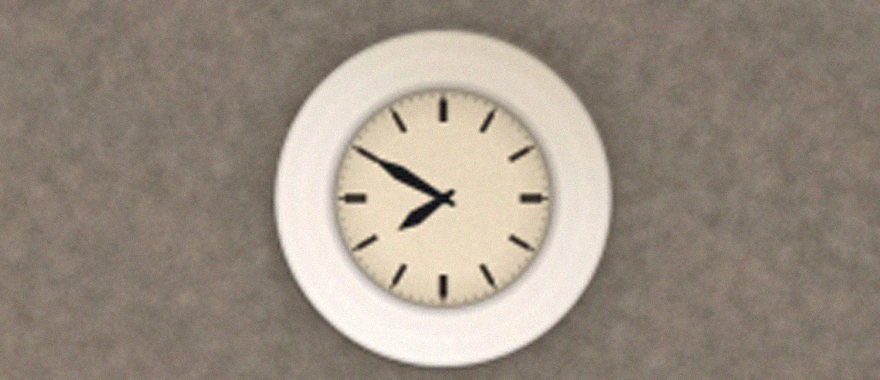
7:50
